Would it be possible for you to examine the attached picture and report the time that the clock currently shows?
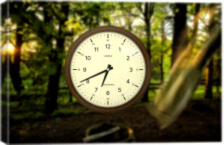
6:41
